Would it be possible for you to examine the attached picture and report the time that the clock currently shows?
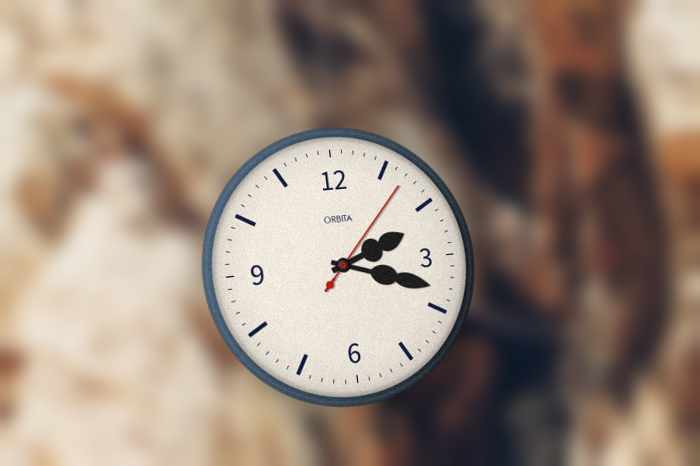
2:18:07
